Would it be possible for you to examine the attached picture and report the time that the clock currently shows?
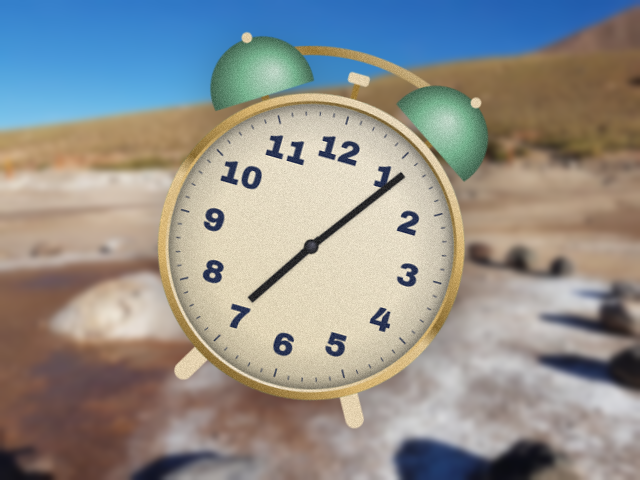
7:06
